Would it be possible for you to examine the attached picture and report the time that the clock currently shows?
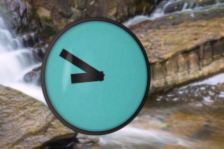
8:50
